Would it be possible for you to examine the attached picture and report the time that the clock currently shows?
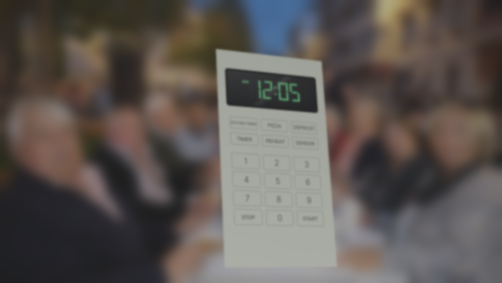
12:05
